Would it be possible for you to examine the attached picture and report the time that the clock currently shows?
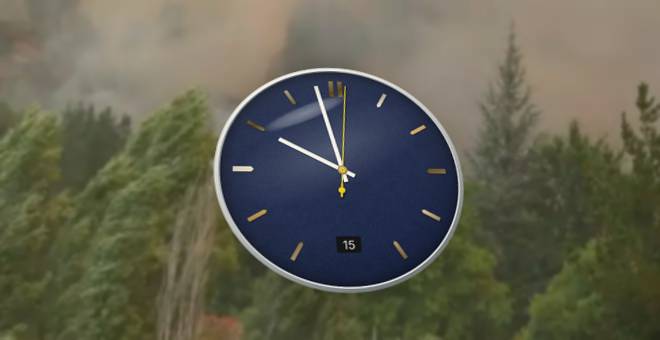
9:58:01
